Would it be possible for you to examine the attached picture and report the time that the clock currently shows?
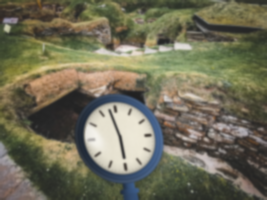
5:58
